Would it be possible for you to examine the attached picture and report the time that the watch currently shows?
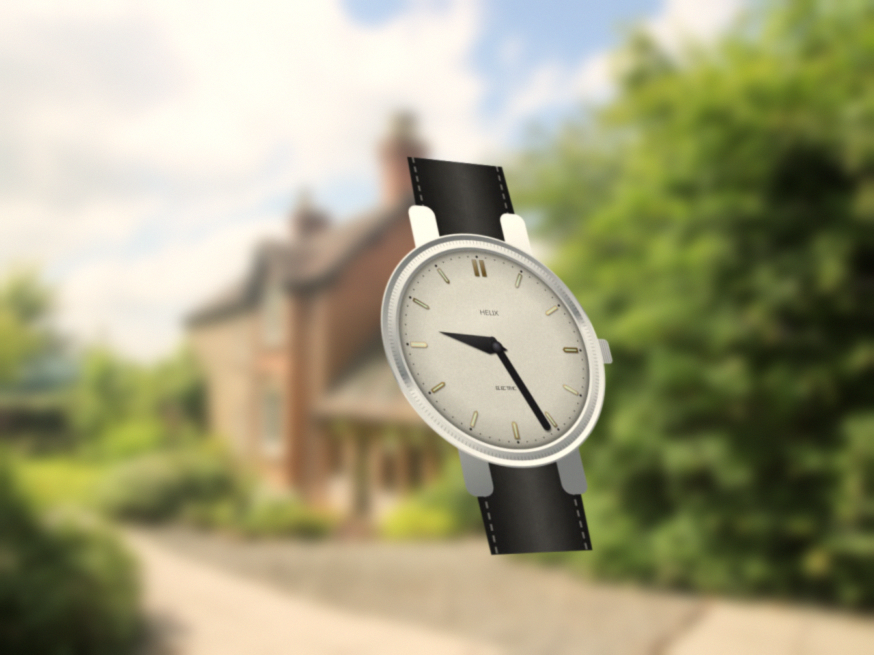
9:26
